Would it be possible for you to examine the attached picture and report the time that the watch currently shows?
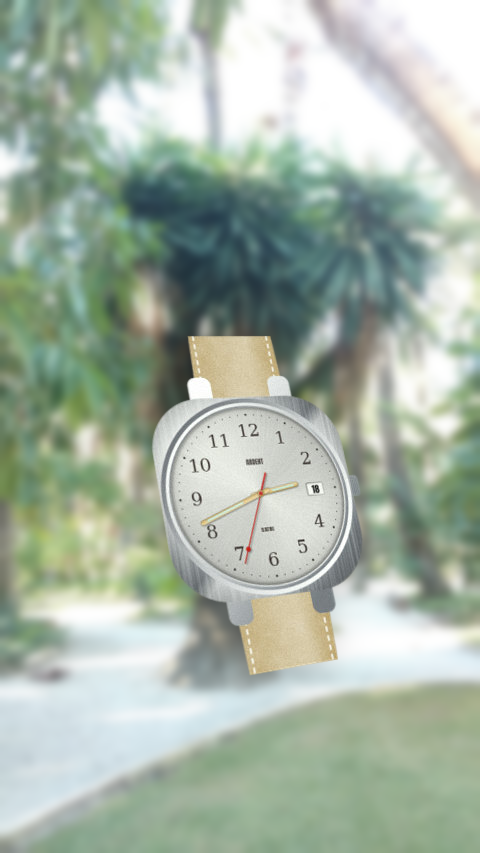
2:41:34
